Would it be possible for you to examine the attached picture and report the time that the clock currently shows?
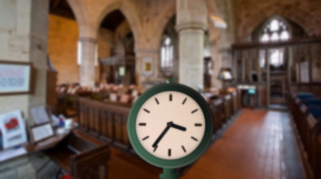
3:36
